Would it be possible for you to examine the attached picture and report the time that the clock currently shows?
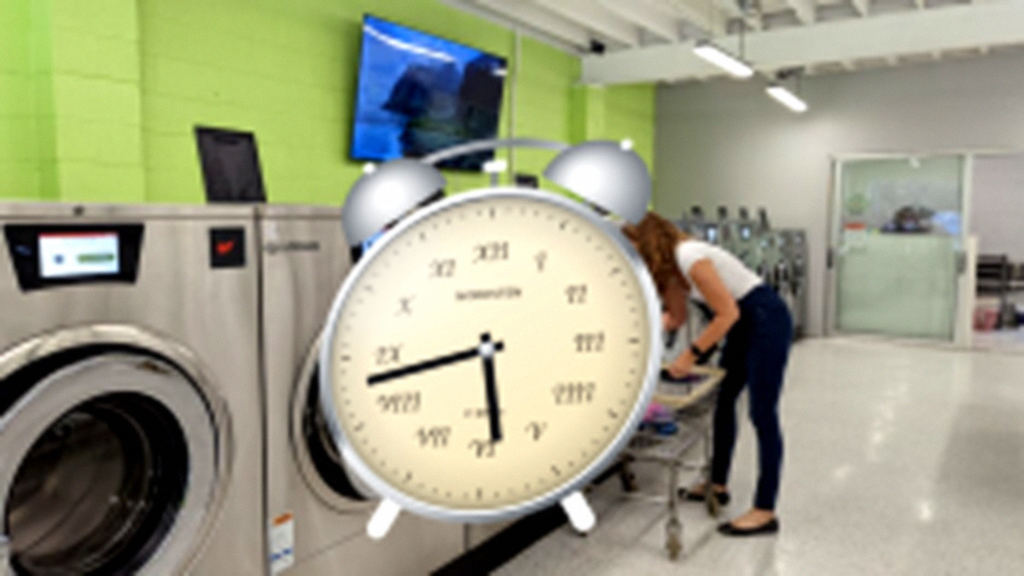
5:43
